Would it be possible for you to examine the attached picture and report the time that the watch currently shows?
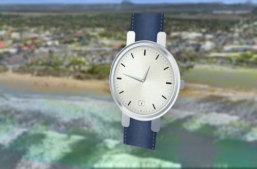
12:47
